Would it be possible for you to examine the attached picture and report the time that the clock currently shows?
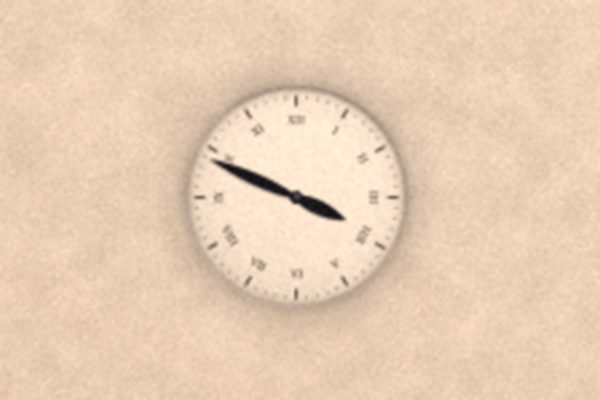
3:49
